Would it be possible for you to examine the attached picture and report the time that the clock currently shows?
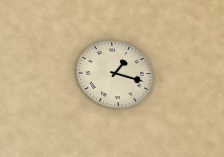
1:18
